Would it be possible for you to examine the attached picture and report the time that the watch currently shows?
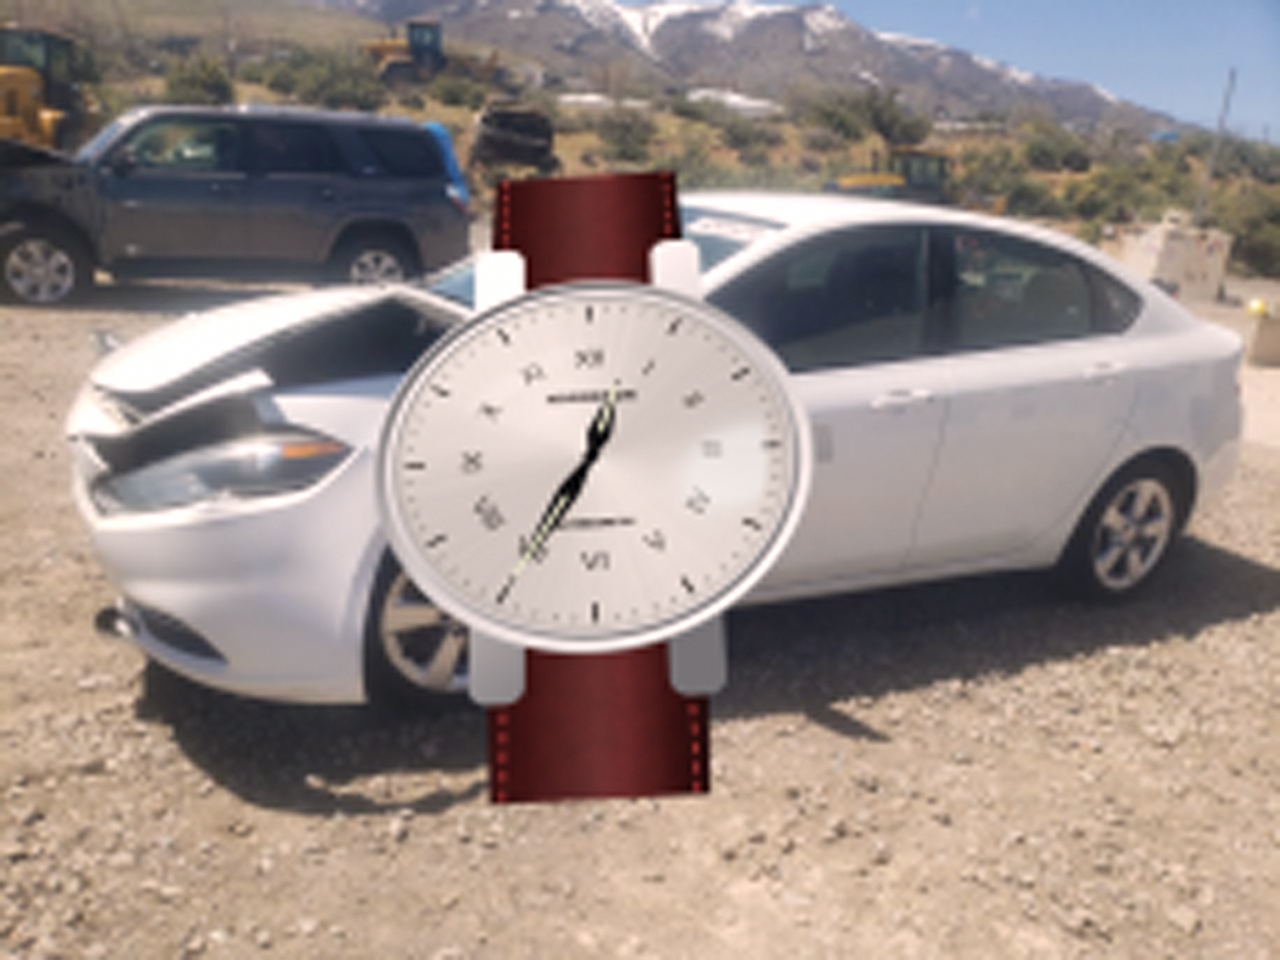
12:35
